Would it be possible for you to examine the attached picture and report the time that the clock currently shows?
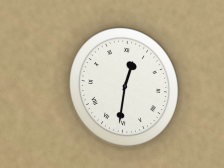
12:31
